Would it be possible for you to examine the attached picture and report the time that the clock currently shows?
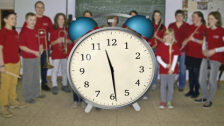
11:29
